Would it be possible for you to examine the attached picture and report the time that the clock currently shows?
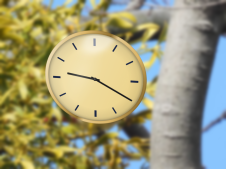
9:20
